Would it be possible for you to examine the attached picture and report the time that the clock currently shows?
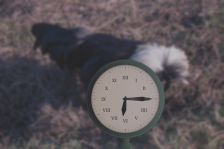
6:15
